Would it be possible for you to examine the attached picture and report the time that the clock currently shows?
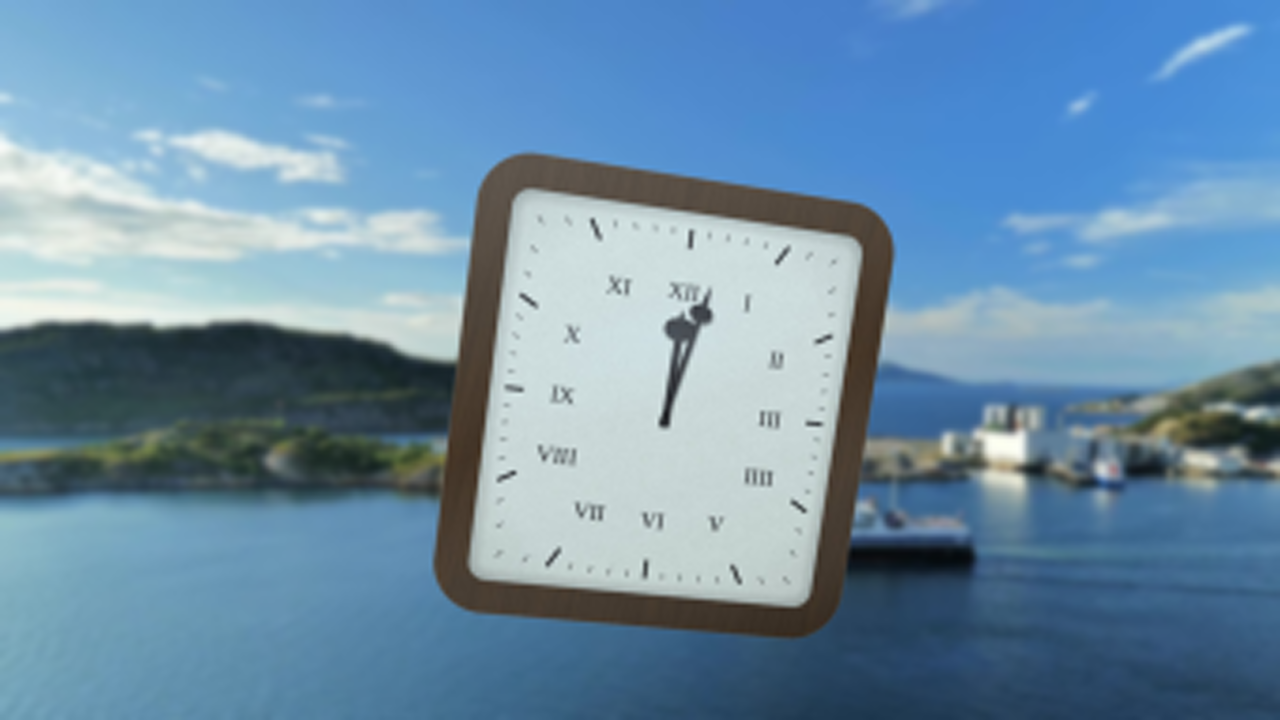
12:02
